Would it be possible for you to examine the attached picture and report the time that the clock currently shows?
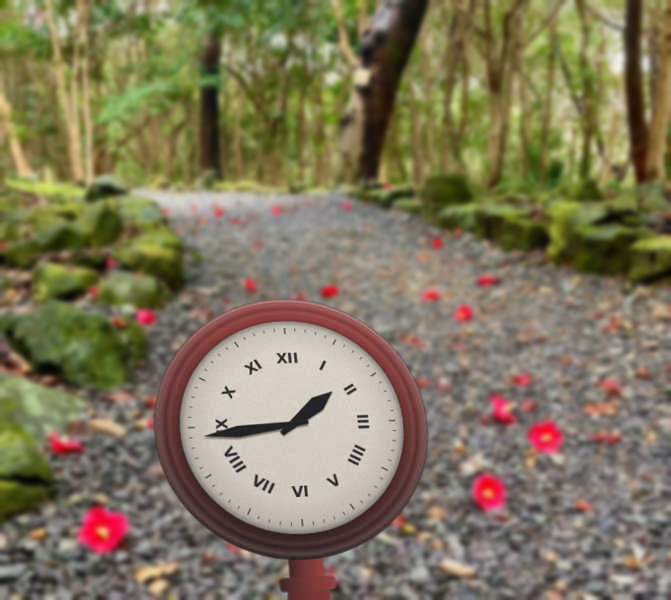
1:44
